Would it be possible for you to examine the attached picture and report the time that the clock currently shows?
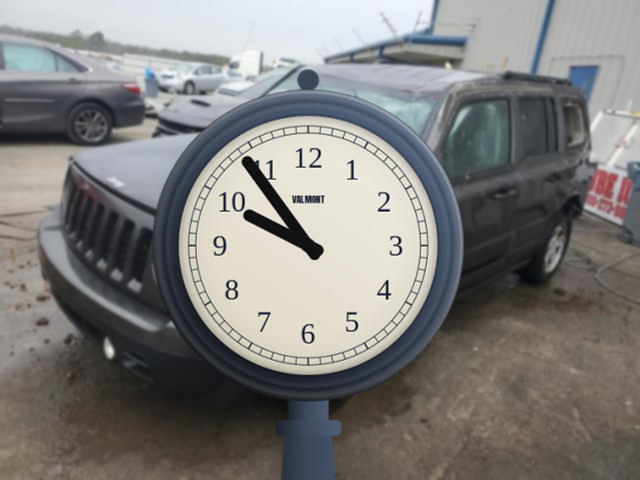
9:54
